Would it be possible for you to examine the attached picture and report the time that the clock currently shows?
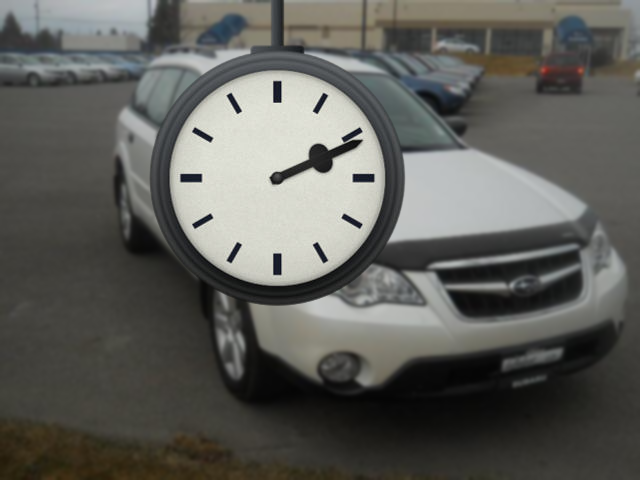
2:11
